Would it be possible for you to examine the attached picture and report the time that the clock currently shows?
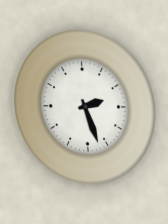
2:27
